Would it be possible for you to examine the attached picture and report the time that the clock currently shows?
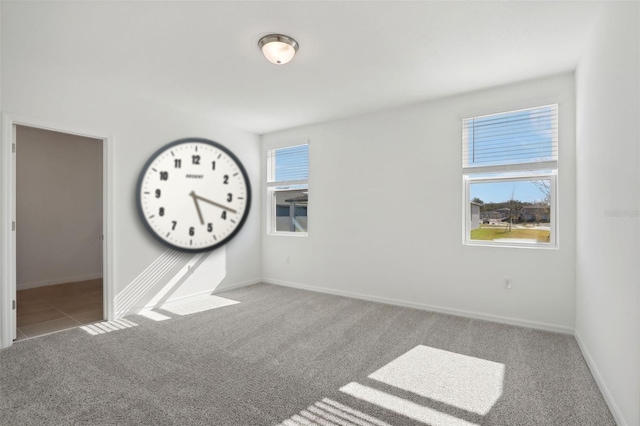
5:18
